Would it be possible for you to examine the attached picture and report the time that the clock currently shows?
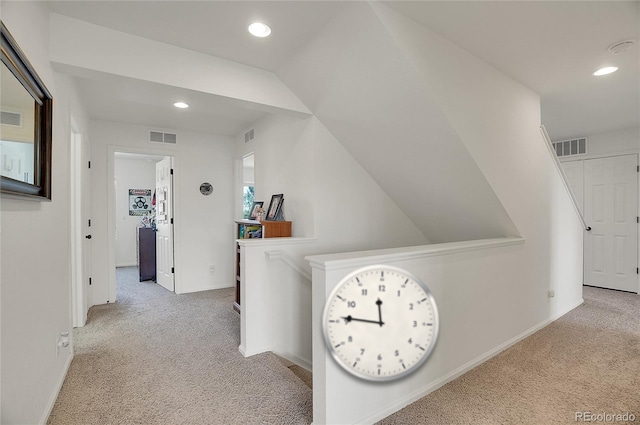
11:46
